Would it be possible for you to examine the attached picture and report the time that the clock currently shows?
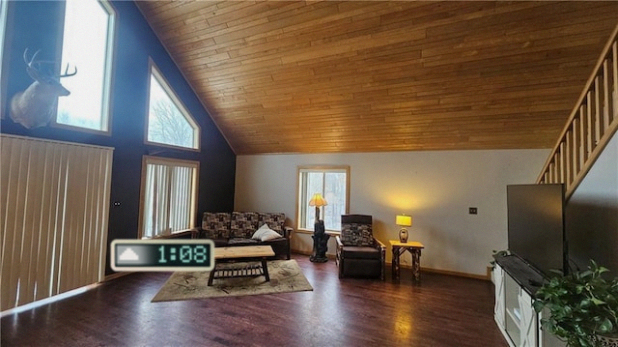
1:08
